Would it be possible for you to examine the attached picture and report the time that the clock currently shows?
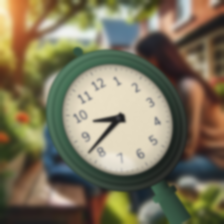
9:42
